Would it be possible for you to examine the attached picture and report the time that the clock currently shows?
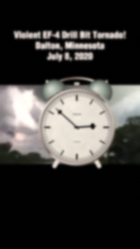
2:52
